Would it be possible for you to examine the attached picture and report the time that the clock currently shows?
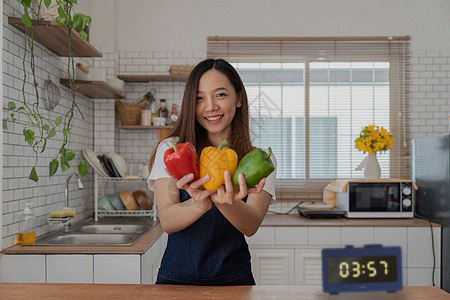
3:57
